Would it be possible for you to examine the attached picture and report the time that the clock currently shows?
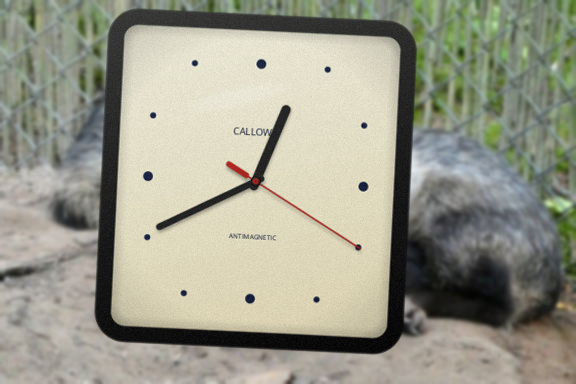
12:40:20
